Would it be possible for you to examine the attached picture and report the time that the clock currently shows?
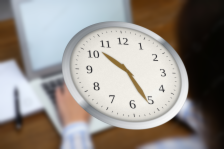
10:26
